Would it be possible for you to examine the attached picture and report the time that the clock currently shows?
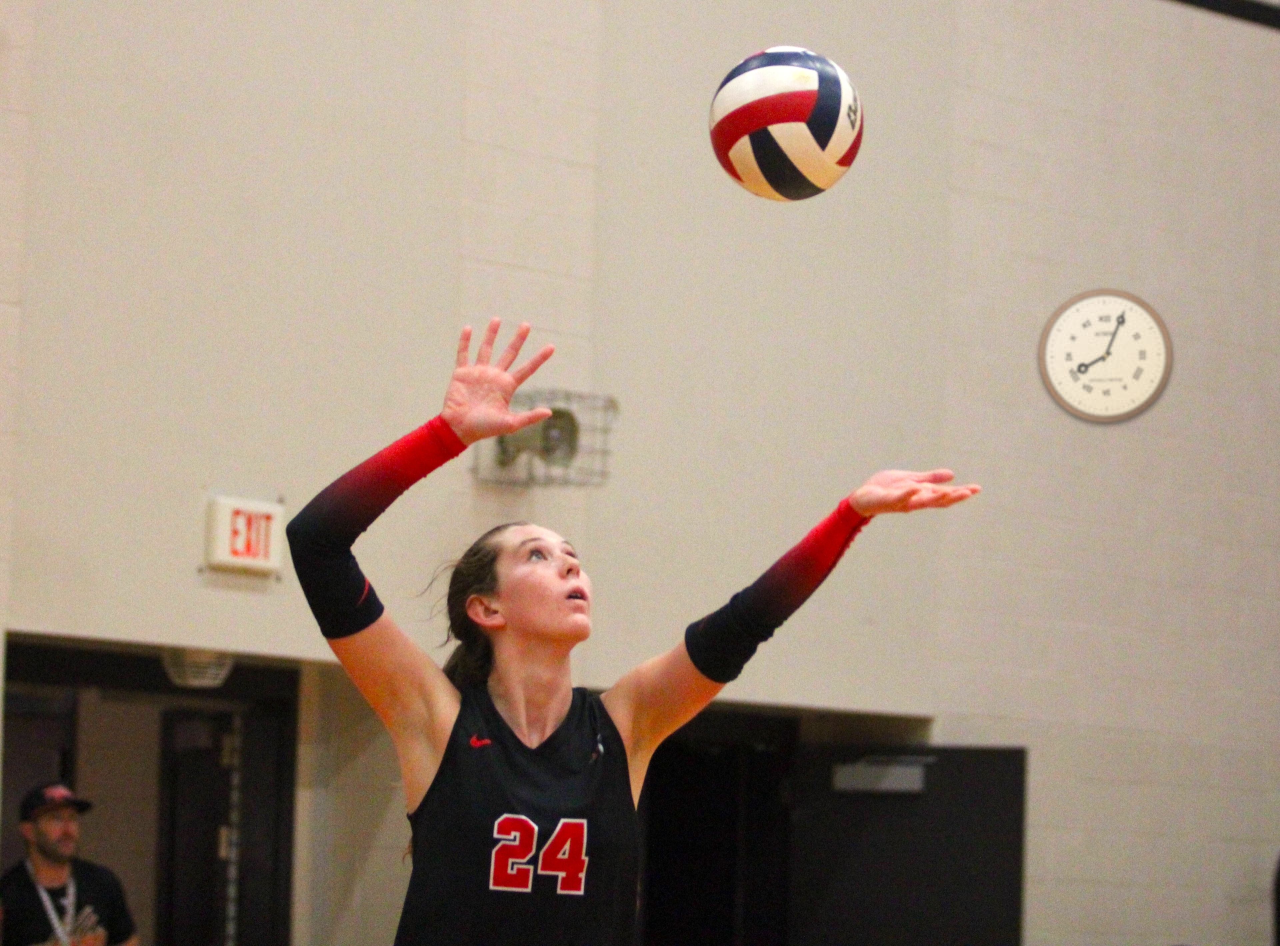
8:04
